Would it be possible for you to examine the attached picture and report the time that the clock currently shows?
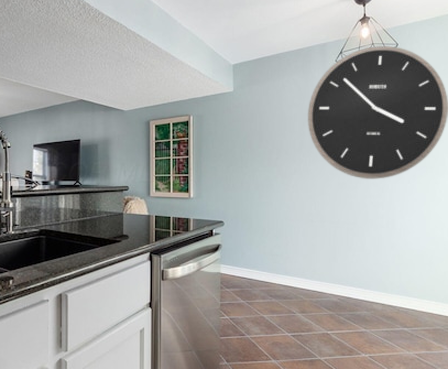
3:52
